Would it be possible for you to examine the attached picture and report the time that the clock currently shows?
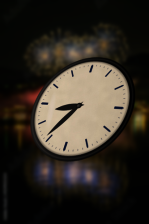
8:36
